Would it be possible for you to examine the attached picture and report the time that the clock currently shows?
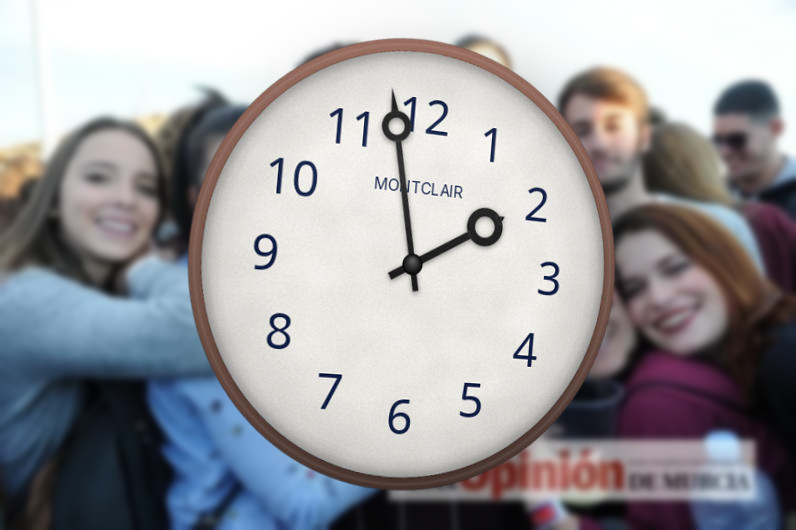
1:58
